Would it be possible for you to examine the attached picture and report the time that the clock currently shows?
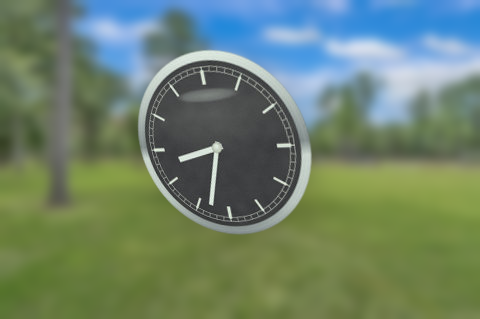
8:33
